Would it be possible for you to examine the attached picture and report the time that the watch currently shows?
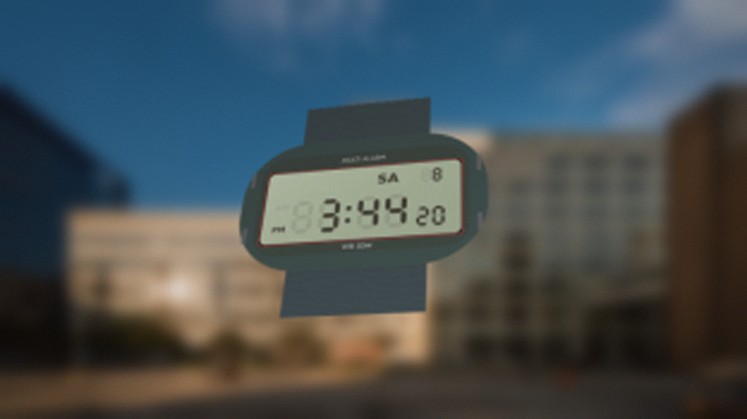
3:44:20
